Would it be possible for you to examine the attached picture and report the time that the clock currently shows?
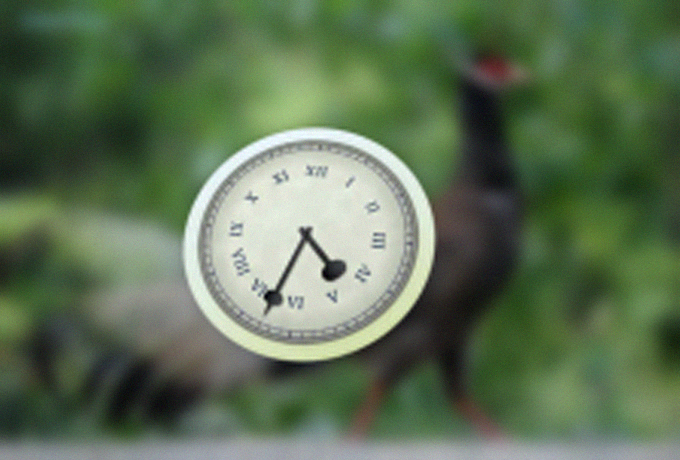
4:33
